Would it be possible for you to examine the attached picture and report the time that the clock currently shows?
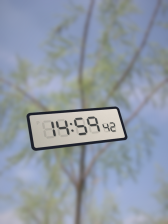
14:59:42
